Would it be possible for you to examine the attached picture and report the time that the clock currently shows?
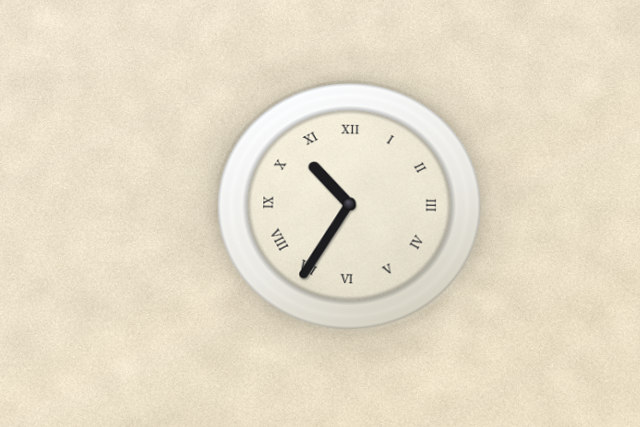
10:35
